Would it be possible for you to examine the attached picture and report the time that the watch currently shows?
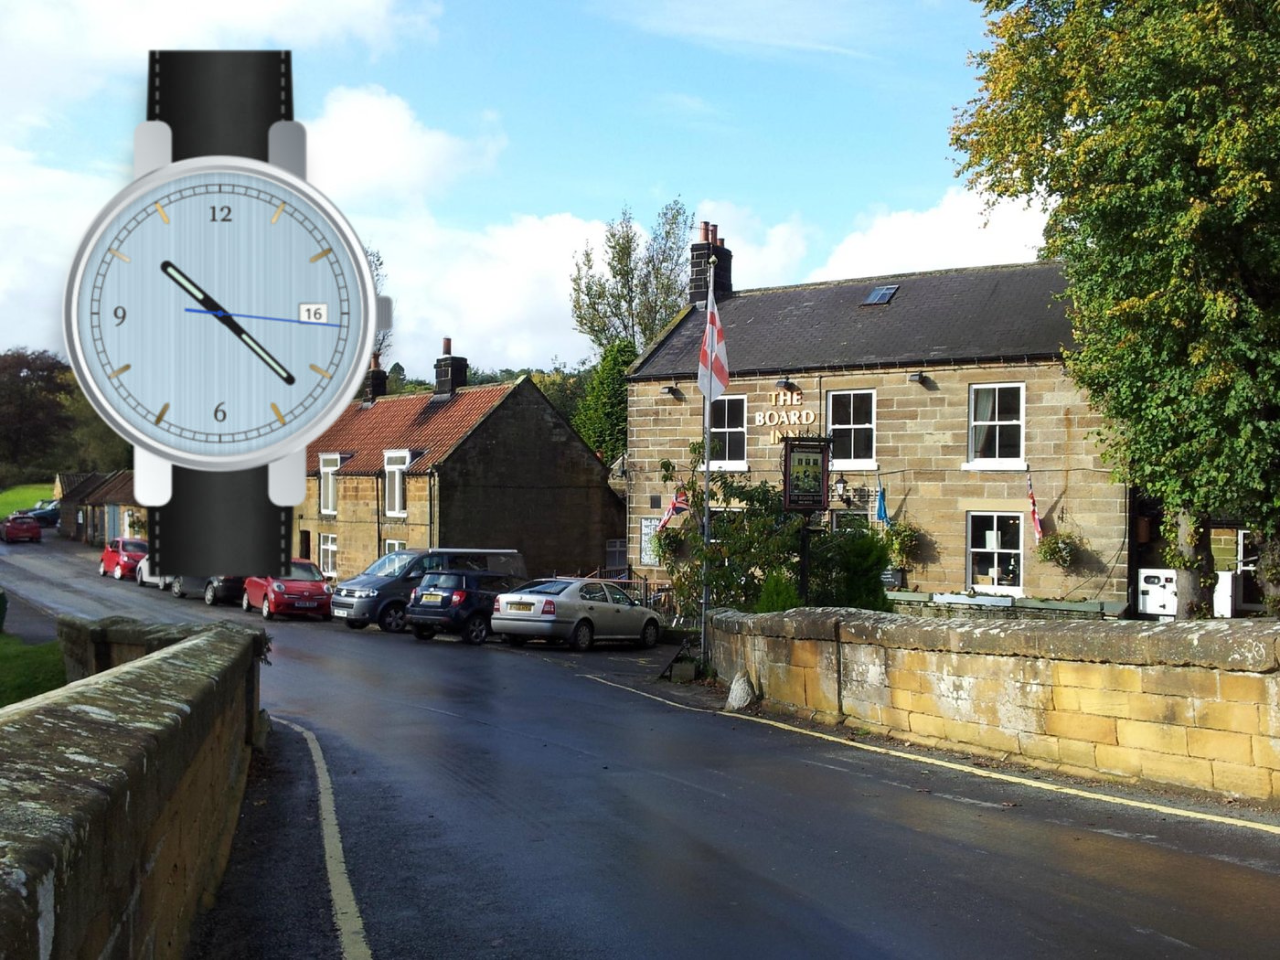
10:22:16
